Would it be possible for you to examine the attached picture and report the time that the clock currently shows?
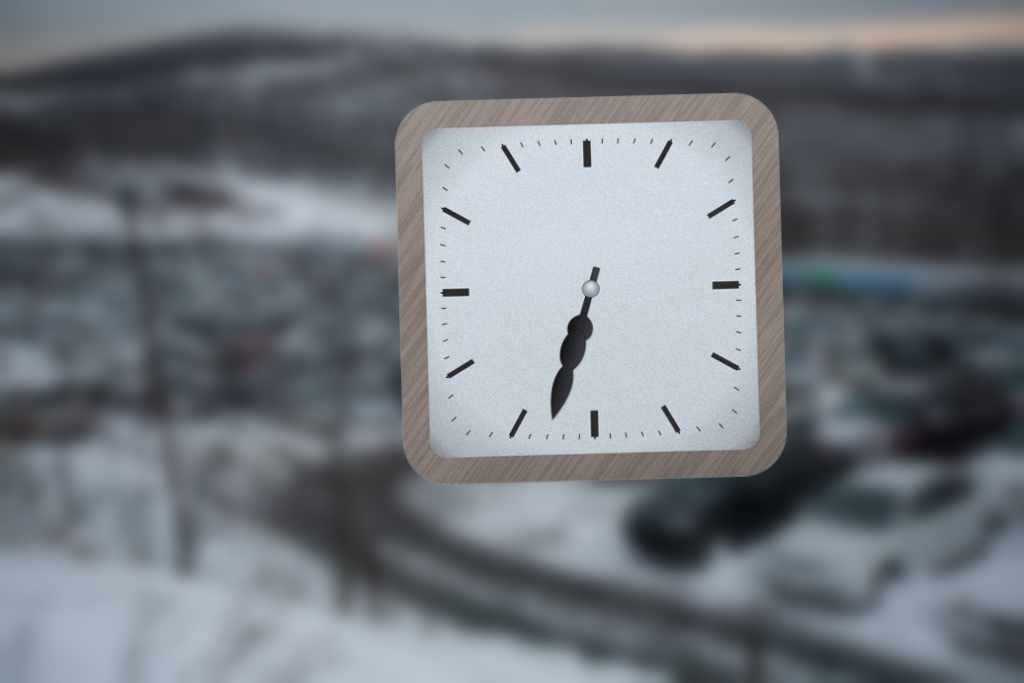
6:33
